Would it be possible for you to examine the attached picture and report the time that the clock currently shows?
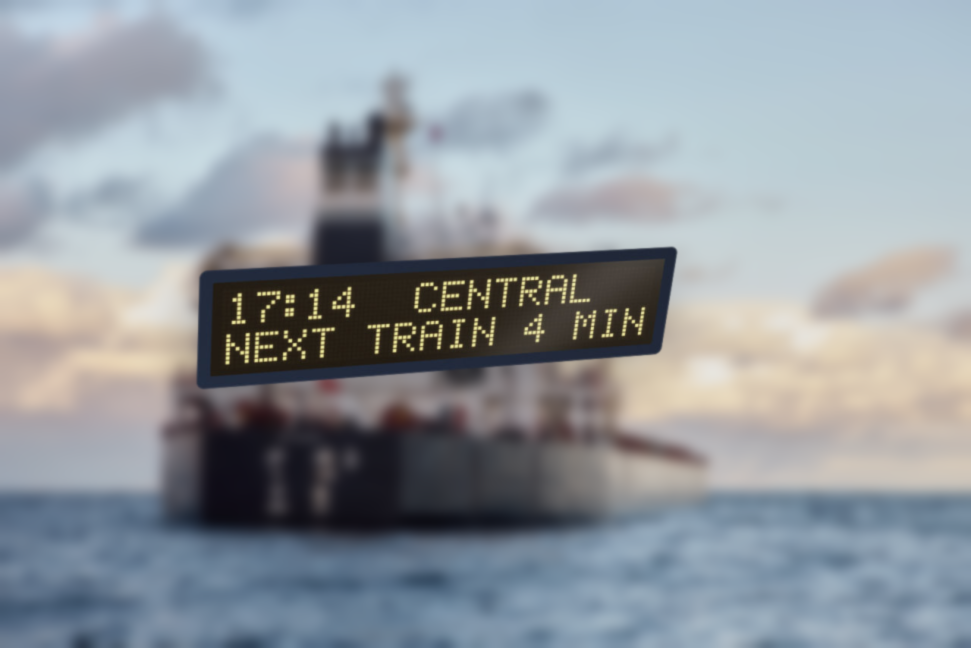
17:14
